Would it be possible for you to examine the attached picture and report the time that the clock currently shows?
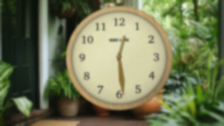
12:29
